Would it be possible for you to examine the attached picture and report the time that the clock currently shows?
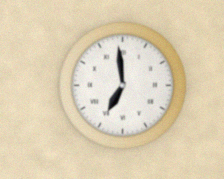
6:59
